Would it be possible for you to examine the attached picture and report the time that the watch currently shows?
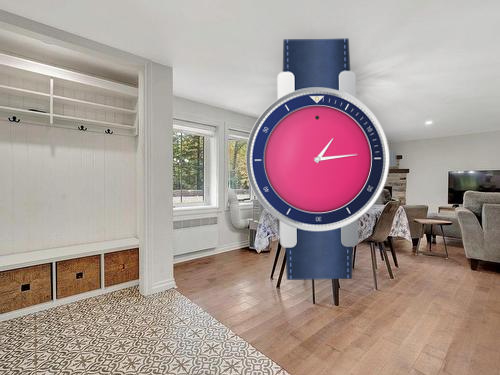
1:14
